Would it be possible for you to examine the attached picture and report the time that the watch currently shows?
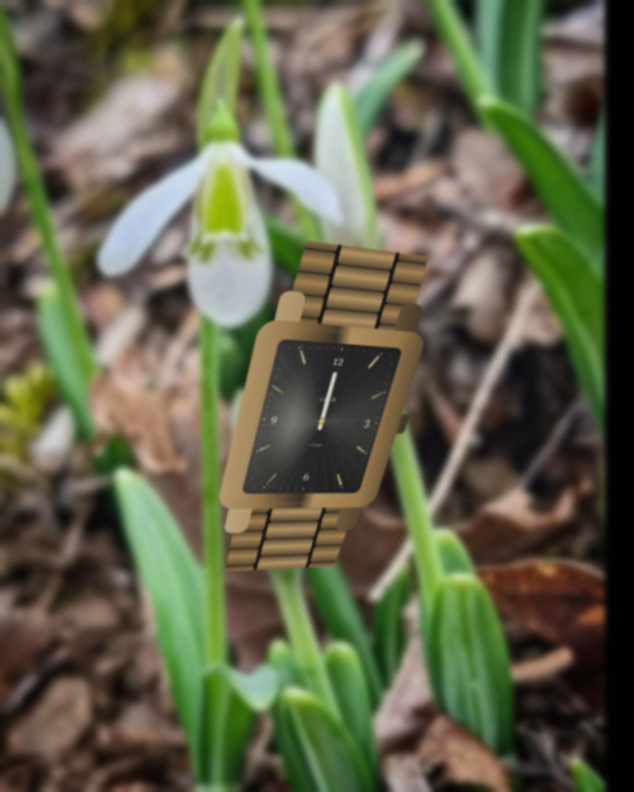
12:00
